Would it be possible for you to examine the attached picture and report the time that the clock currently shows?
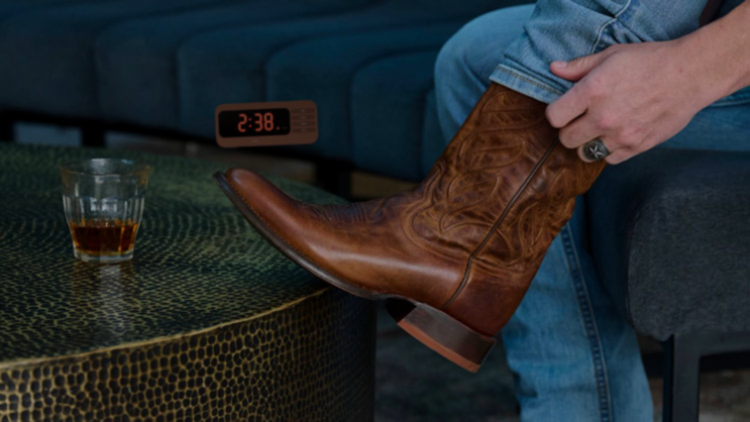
2:38
